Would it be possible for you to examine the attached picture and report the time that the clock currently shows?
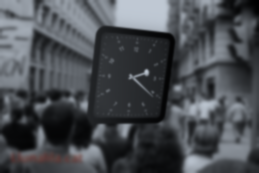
2:21
